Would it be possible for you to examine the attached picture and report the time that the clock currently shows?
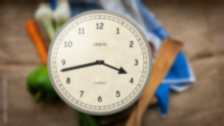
3:43
